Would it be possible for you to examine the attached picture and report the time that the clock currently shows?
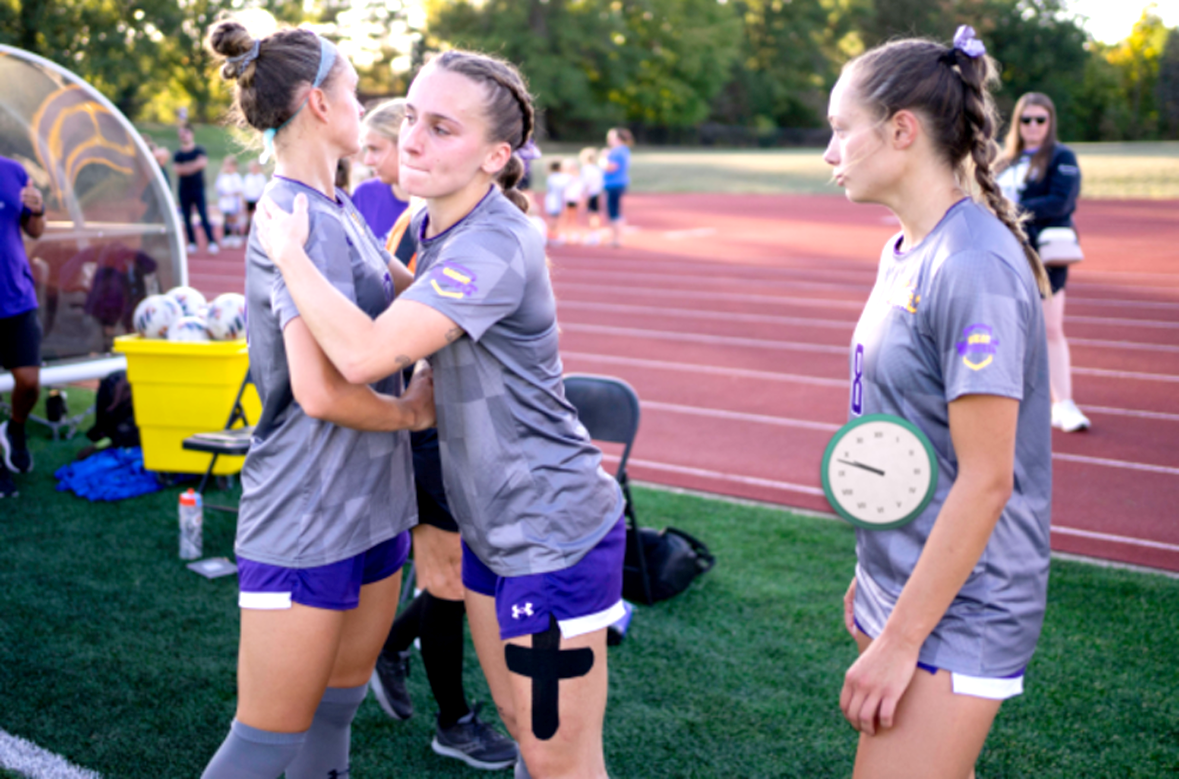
9:48
